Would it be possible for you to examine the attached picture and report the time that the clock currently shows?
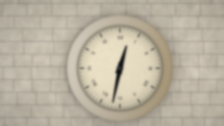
12:32
